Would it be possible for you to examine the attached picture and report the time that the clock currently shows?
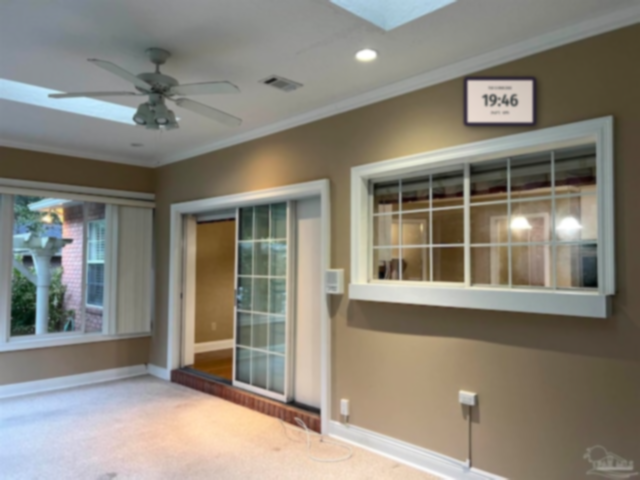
19:46
